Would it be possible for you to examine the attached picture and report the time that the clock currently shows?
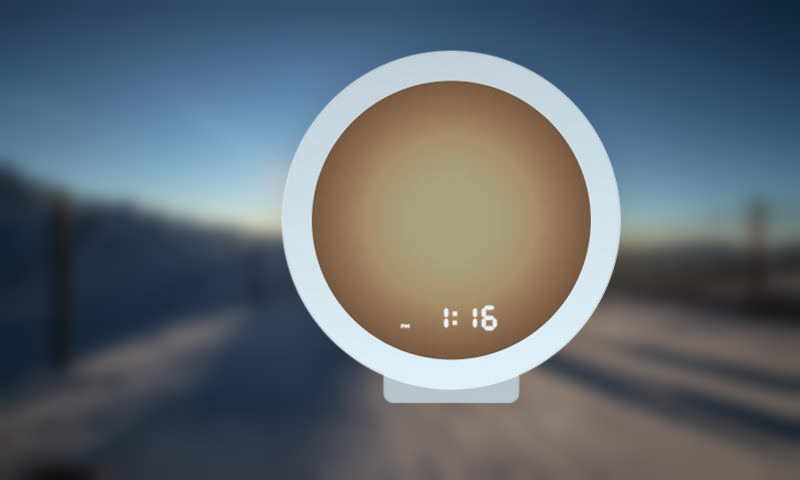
1:16
